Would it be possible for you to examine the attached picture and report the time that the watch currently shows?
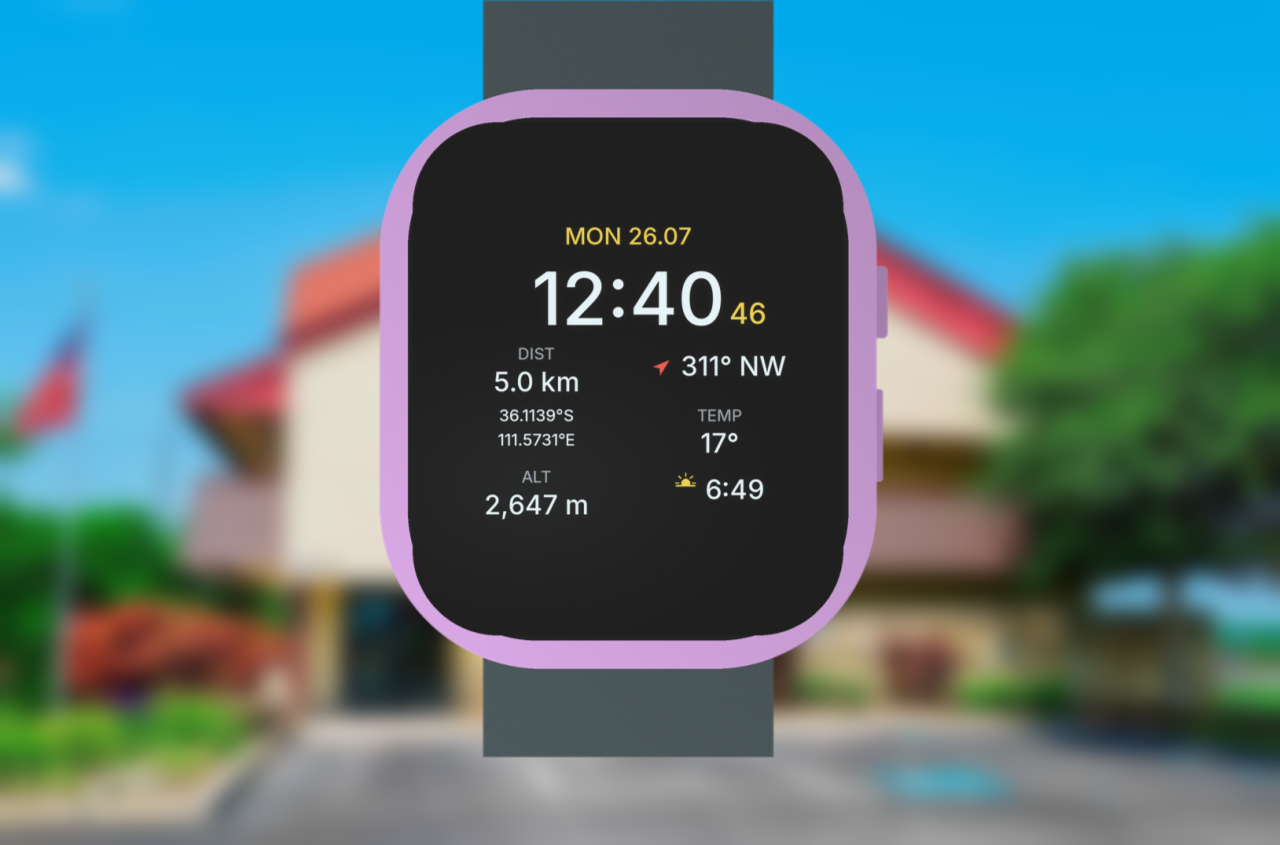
12:40:46
